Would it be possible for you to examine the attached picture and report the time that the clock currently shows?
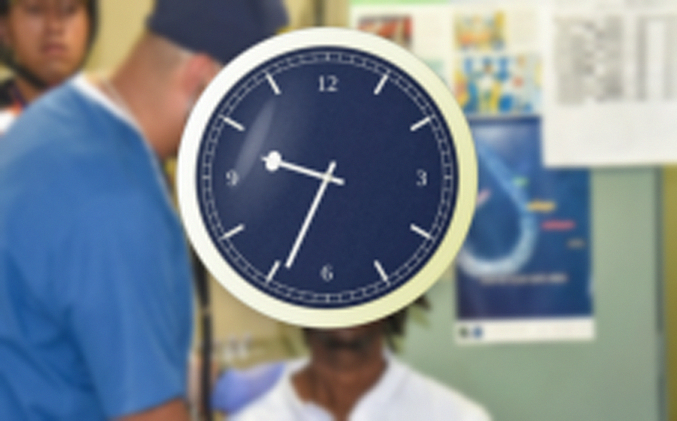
9:34
